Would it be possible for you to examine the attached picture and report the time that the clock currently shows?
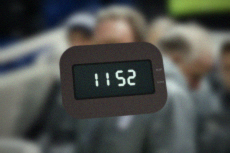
11:52
